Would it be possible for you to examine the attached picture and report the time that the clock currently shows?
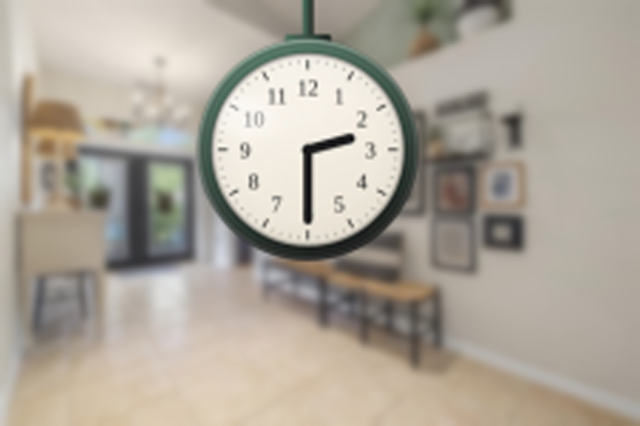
2:30
